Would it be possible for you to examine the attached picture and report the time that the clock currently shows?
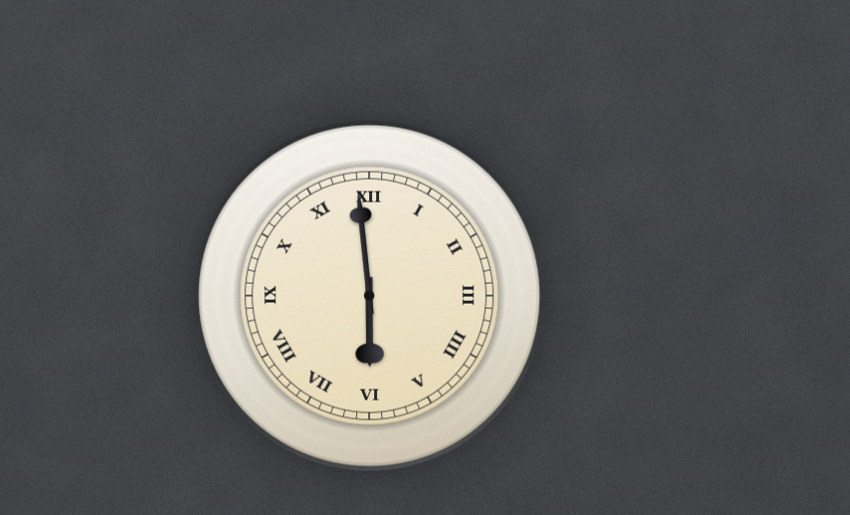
5:59
